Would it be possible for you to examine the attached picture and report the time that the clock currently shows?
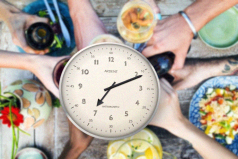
7:11
